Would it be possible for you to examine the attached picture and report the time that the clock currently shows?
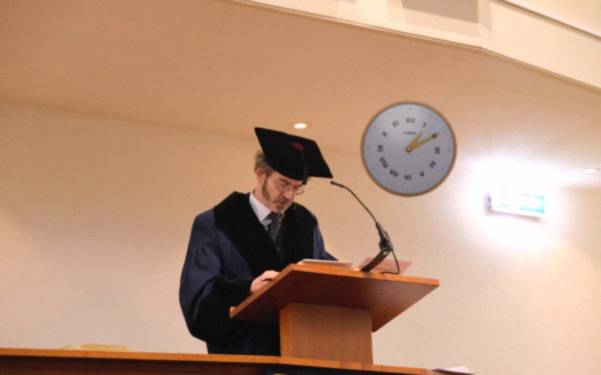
1:10
